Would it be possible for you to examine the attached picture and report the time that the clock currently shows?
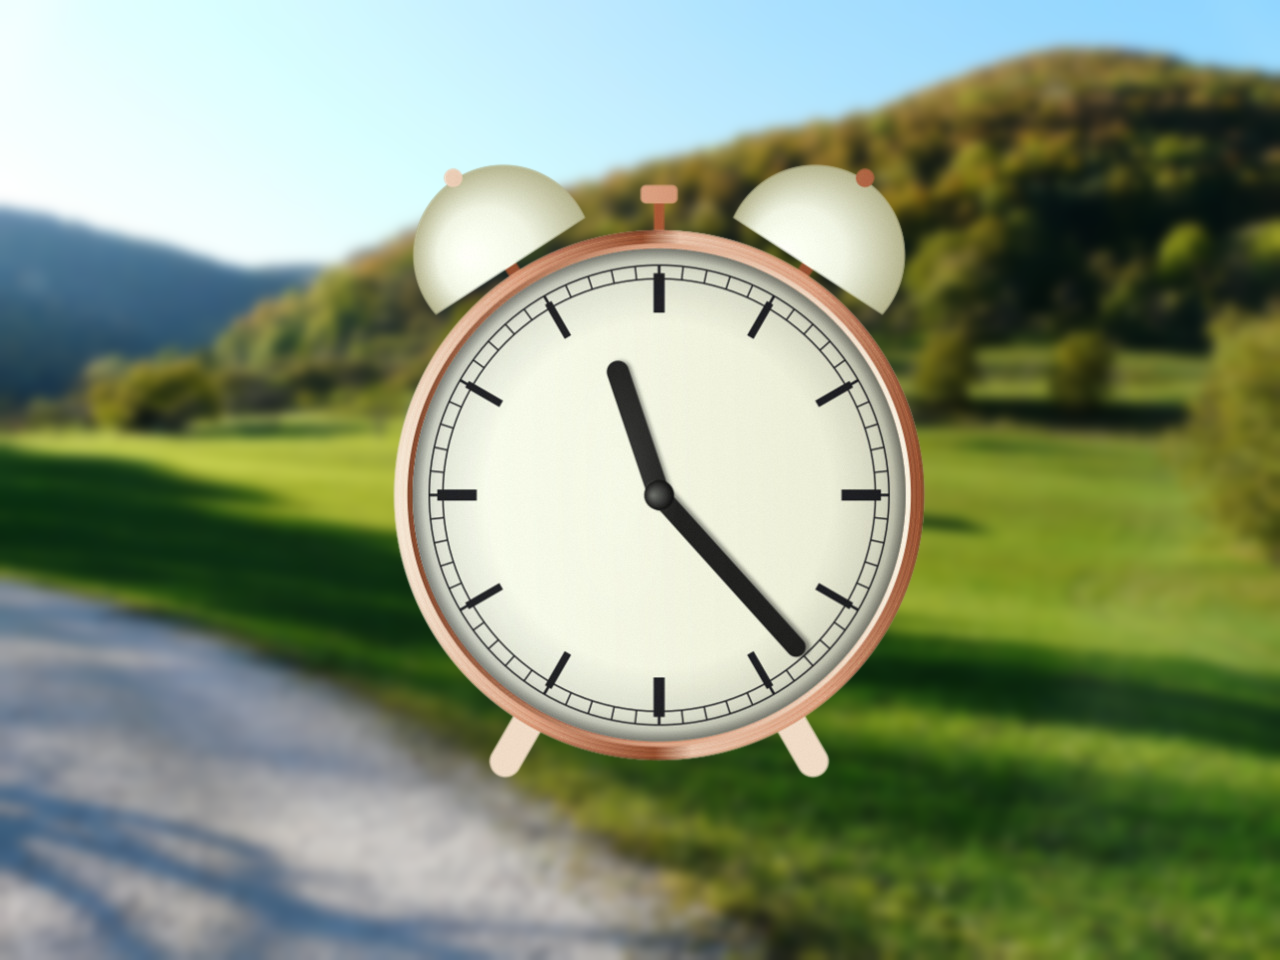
11:23
